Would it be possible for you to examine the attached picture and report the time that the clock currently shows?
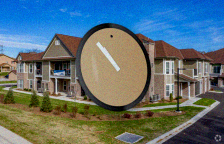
10:54
